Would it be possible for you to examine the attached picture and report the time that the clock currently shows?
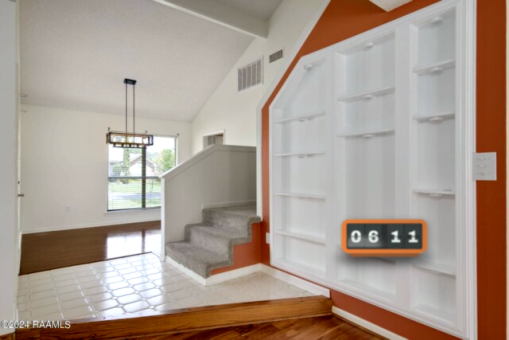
6:11
